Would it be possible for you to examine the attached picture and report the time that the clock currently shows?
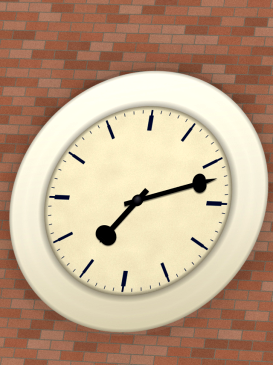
7:12
